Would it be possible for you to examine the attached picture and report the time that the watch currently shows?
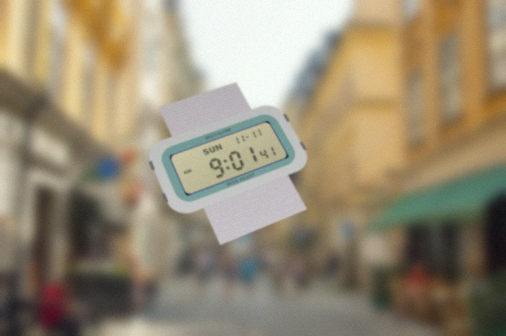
9:01:41
